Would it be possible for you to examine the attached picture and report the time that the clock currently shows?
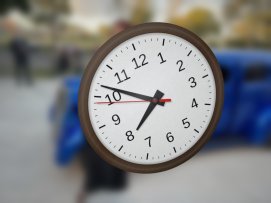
7:51:49
